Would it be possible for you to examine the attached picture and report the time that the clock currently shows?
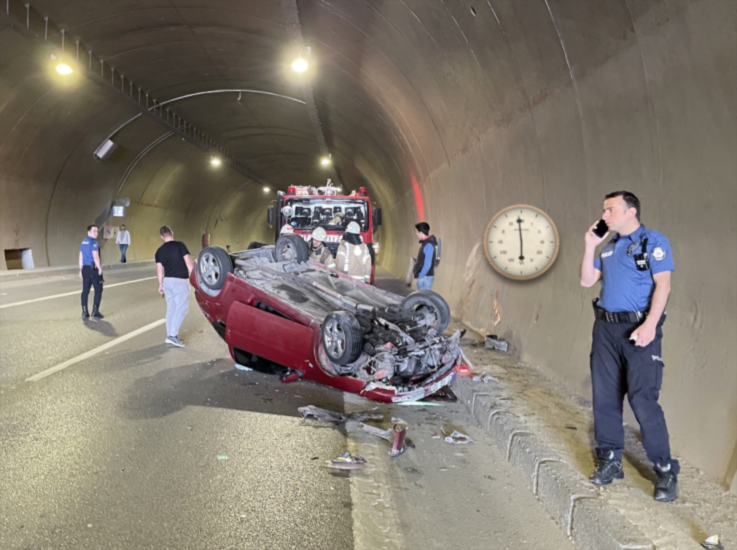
5:59
